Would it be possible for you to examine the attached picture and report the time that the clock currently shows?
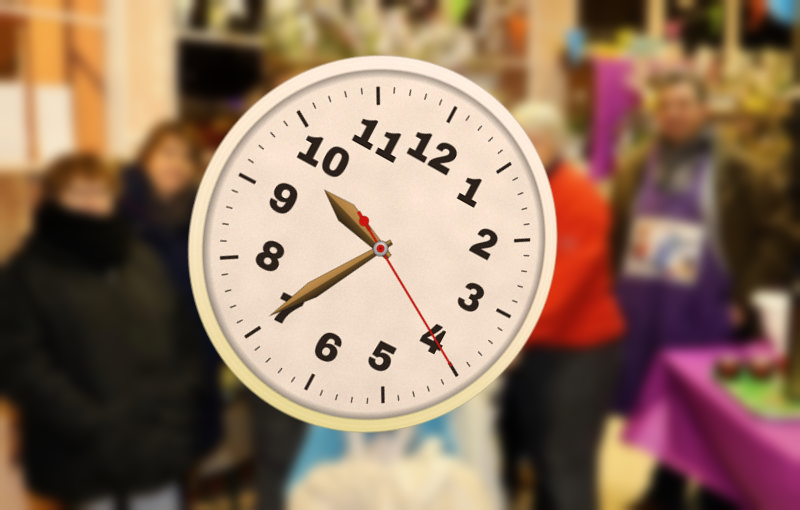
9:35:20
